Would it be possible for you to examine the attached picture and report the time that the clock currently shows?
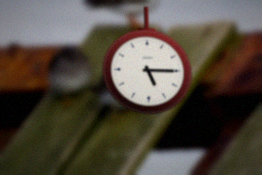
5:15
